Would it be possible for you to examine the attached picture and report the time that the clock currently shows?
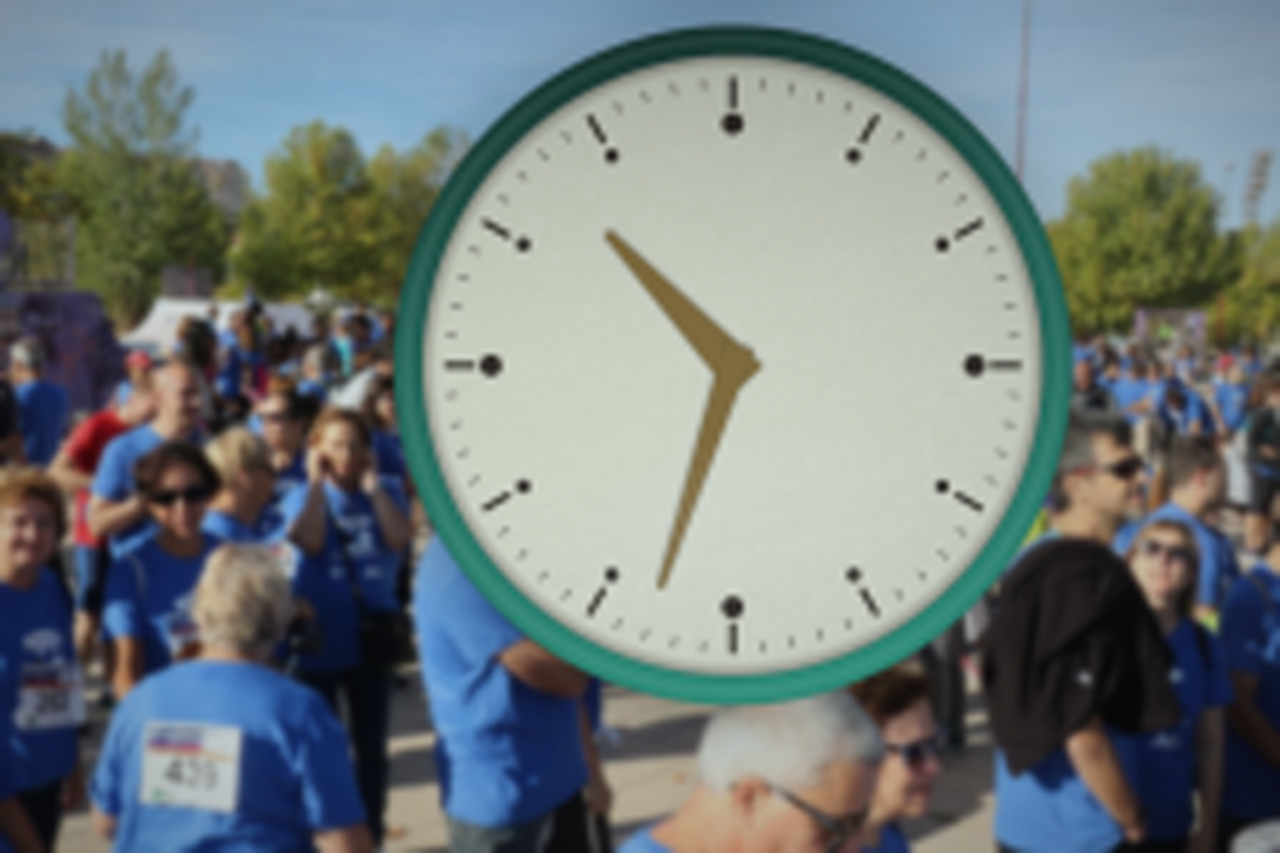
10:33
